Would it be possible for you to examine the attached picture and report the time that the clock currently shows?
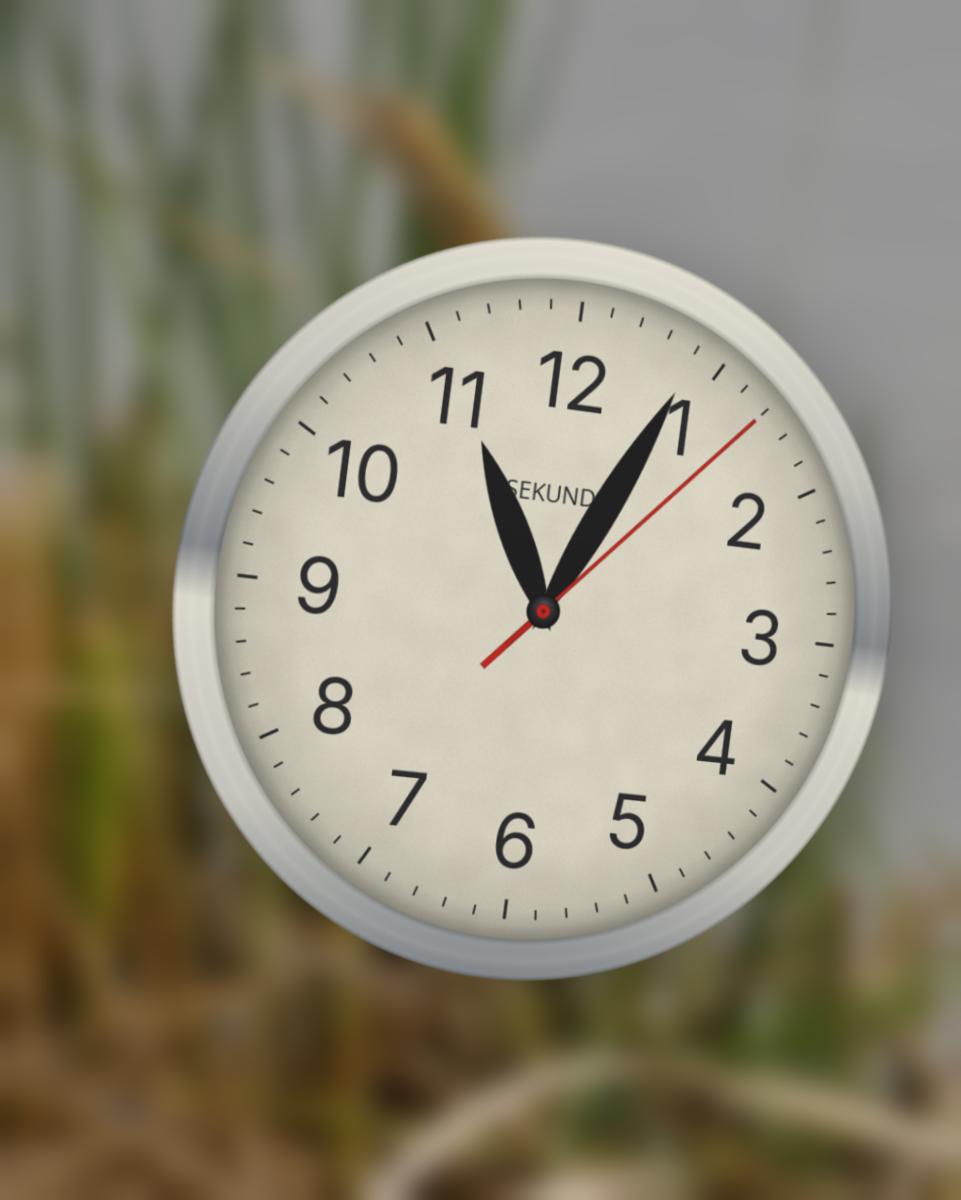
11:04:07
